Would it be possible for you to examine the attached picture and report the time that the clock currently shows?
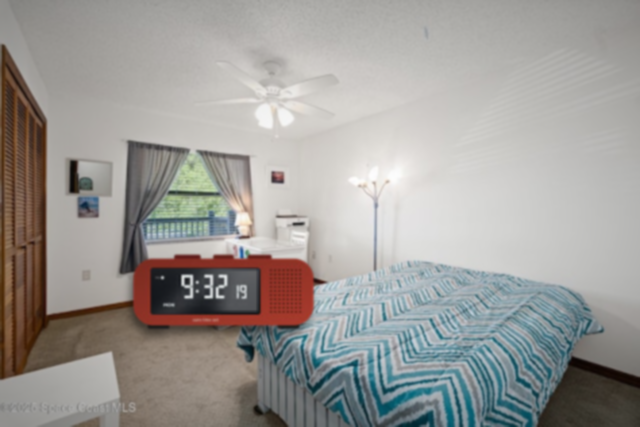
9:32:19
